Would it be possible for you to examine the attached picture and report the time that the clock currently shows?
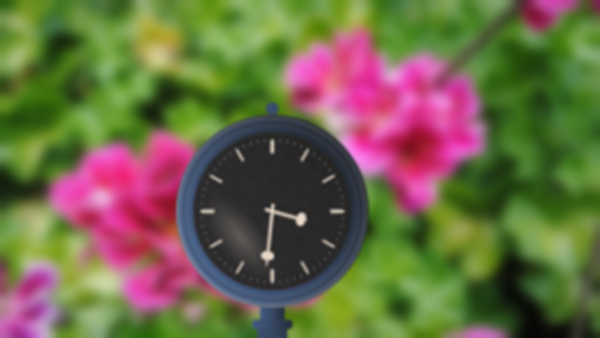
3:31
